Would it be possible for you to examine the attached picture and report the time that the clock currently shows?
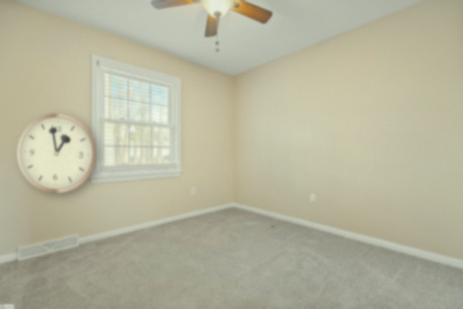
12:58
